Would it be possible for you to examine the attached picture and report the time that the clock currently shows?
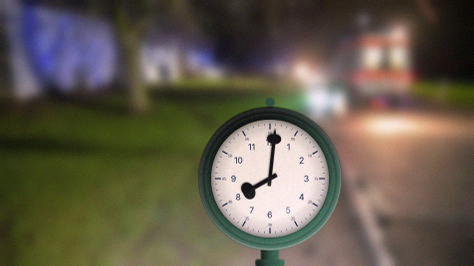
8:01
